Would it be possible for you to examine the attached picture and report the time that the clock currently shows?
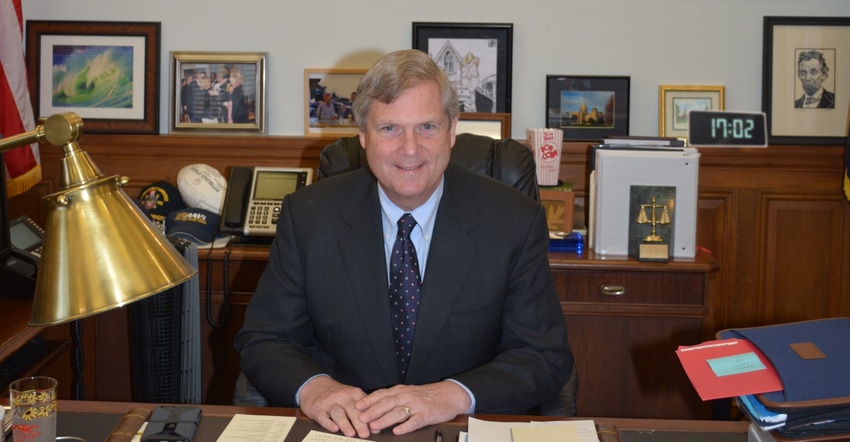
17:02
